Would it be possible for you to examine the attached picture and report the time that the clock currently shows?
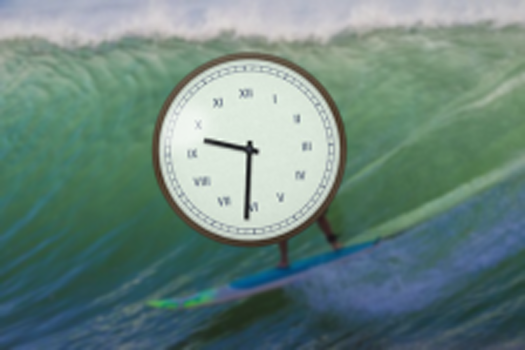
9:31
